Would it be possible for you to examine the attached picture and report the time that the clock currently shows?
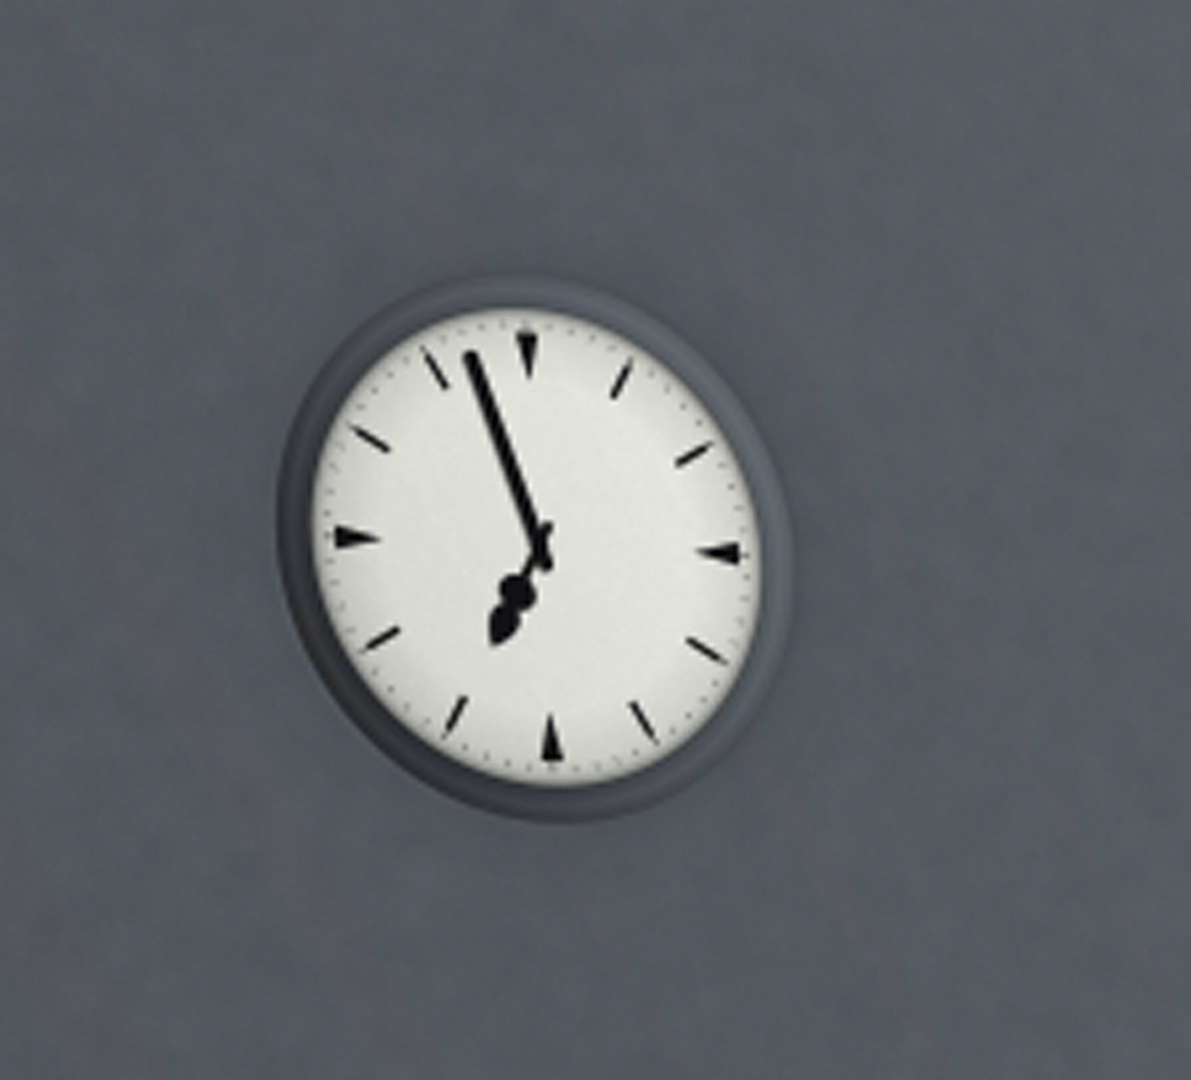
6:57
